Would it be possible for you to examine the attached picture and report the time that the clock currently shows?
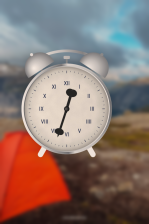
12:33
